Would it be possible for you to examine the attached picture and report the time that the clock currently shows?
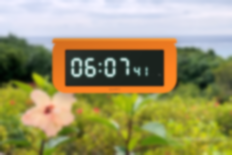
6:07
